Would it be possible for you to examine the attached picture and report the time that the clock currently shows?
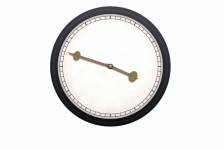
3:48
